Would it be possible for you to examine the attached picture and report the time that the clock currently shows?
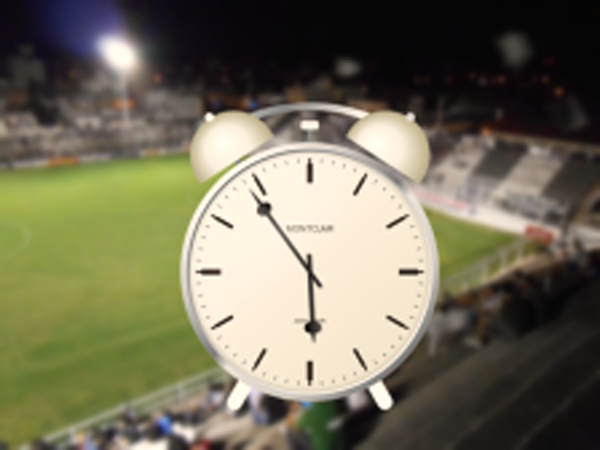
5:54
